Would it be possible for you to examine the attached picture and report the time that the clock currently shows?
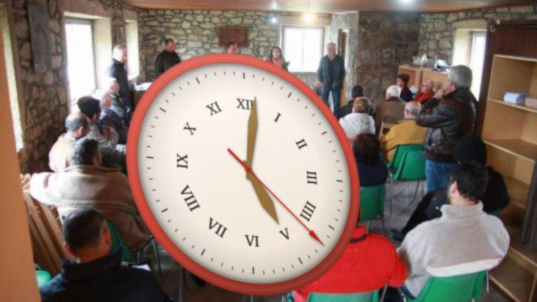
5:01:22
